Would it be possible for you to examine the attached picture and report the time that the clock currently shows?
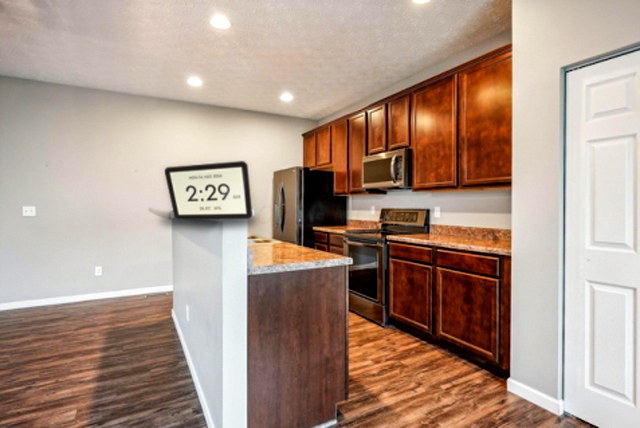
2:29
